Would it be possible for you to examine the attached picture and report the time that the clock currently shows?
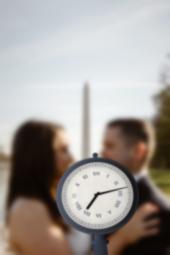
7:13
